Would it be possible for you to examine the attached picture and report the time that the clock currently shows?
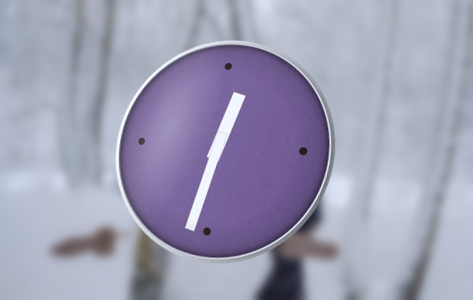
12:32
